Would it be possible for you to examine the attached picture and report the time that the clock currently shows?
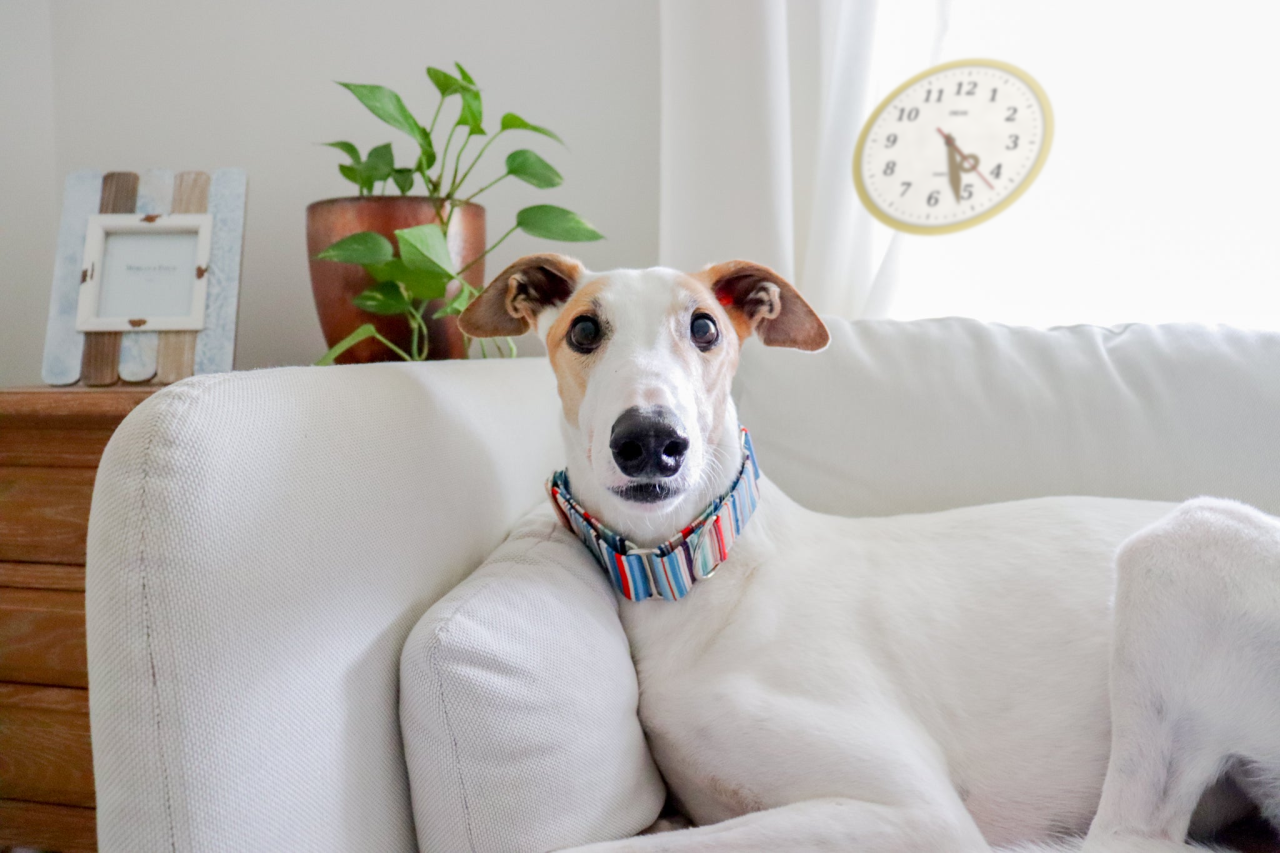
4:26:22
